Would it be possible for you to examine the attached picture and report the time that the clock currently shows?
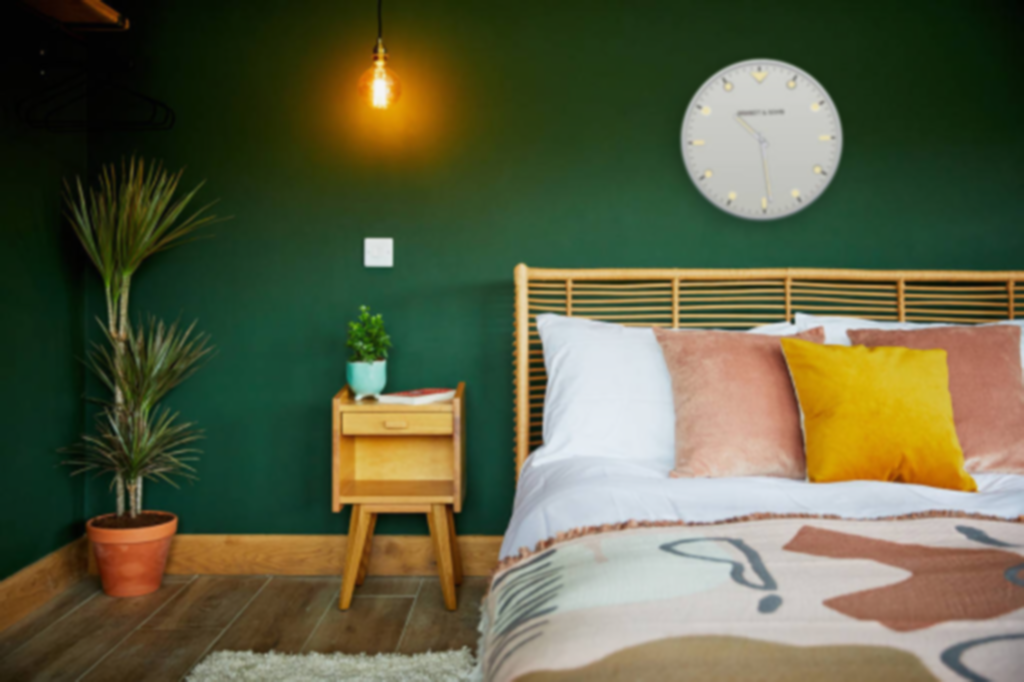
10:29
